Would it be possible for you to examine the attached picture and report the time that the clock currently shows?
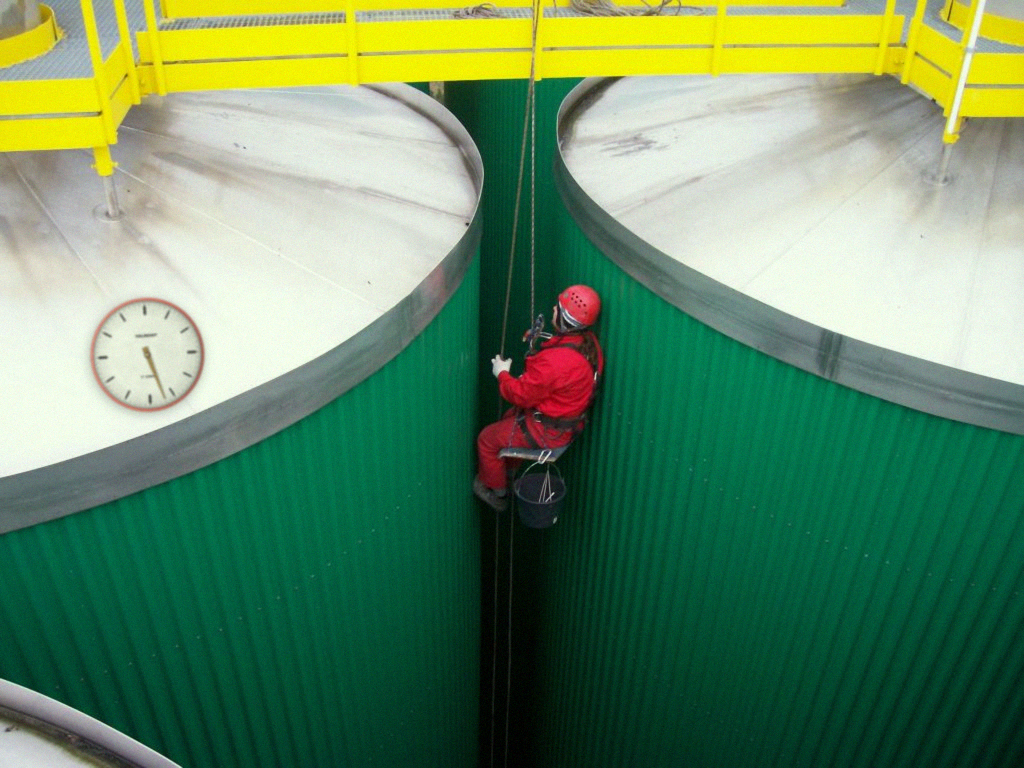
5:27
